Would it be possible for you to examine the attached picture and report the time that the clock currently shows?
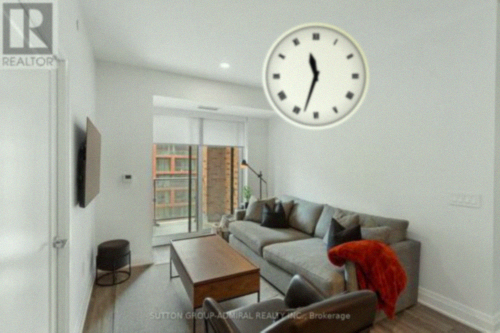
11:33
